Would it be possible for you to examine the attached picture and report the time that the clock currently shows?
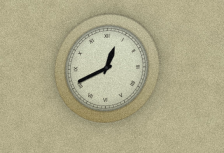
12:41
